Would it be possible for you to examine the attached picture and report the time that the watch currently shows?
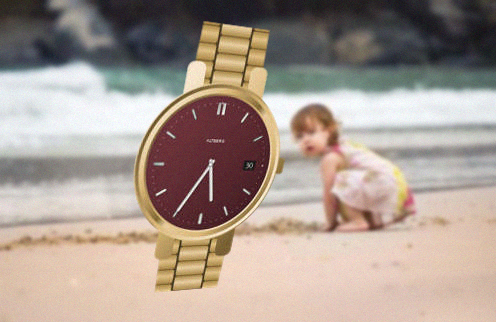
5:35
